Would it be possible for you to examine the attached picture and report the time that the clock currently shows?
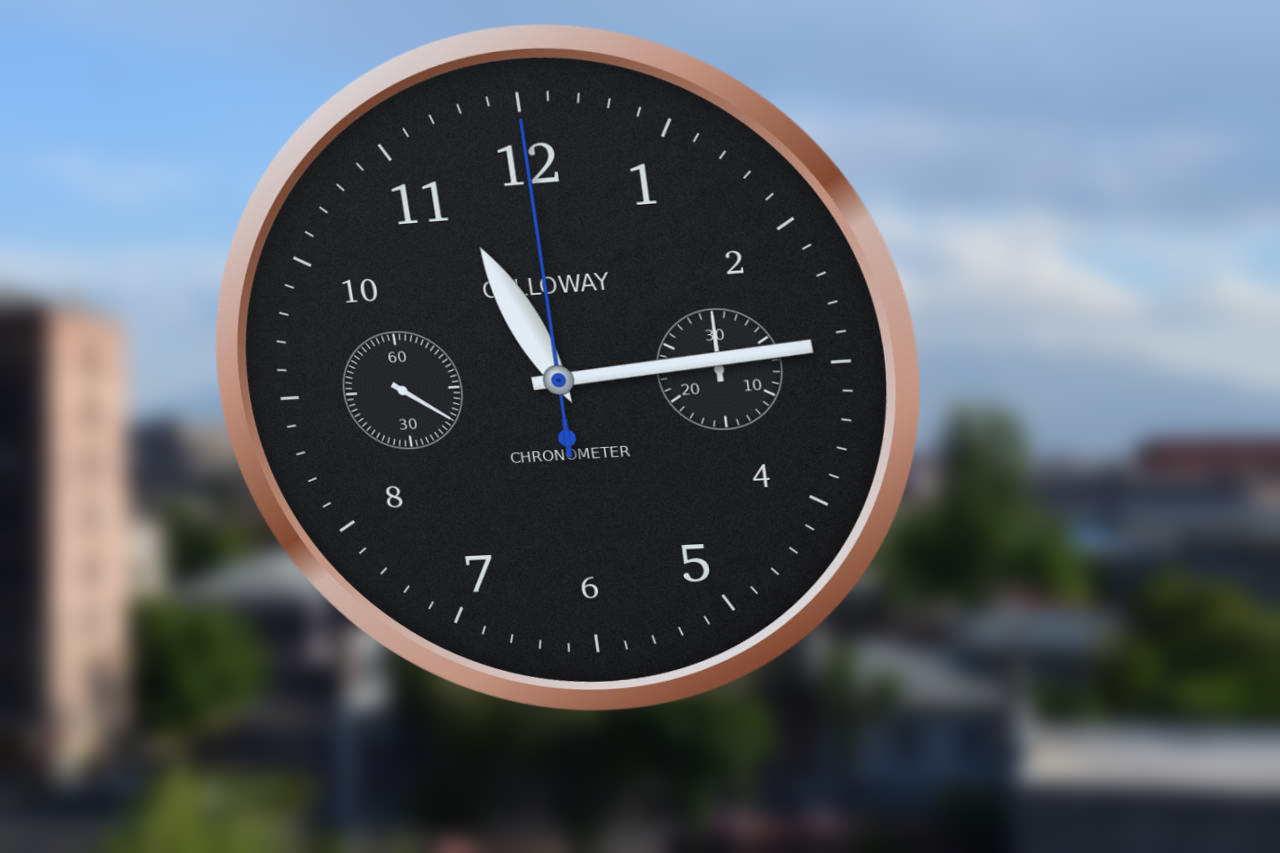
11:14:21
